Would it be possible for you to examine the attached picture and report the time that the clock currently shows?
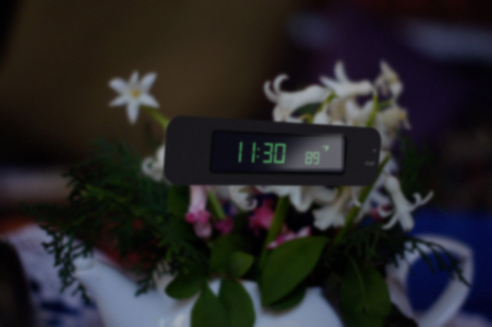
11:30
